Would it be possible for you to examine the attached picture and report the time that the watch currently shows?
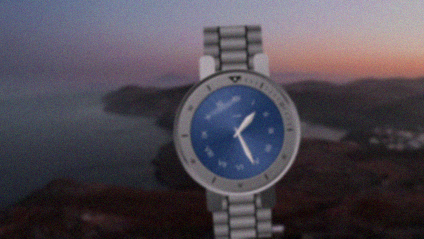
1:26
